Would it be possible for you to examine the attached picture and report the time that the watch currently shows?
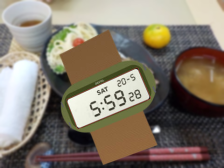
5:59:28
